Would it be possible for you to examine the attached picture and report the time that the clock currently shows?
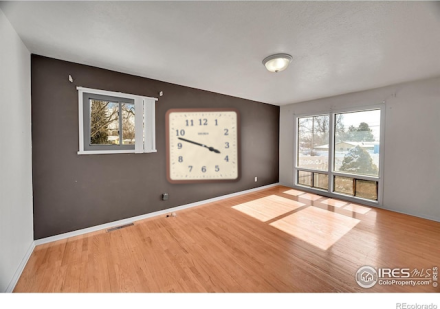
3:48
